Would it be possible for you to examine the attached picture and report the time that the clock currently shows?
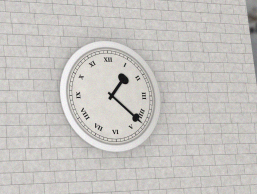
1:22
